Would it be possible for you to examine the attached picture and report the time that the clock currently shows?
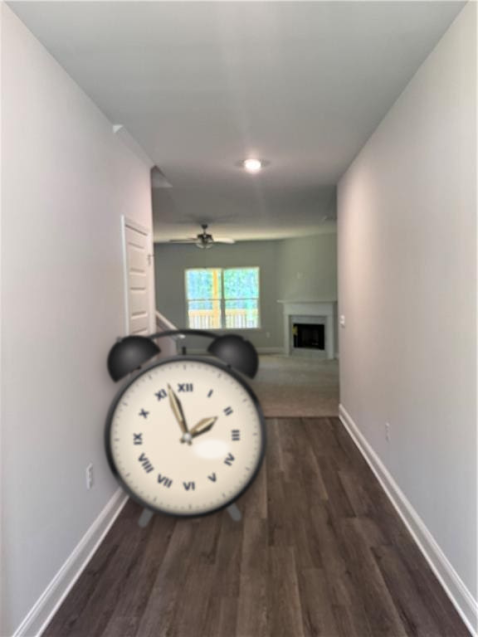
1:57
